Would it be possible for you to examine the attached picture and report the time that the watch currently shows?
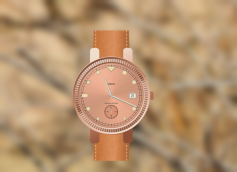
11:19
